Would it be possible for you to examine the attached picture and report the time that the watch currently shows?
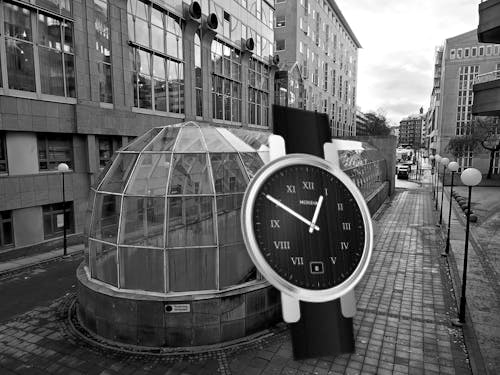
12:50
